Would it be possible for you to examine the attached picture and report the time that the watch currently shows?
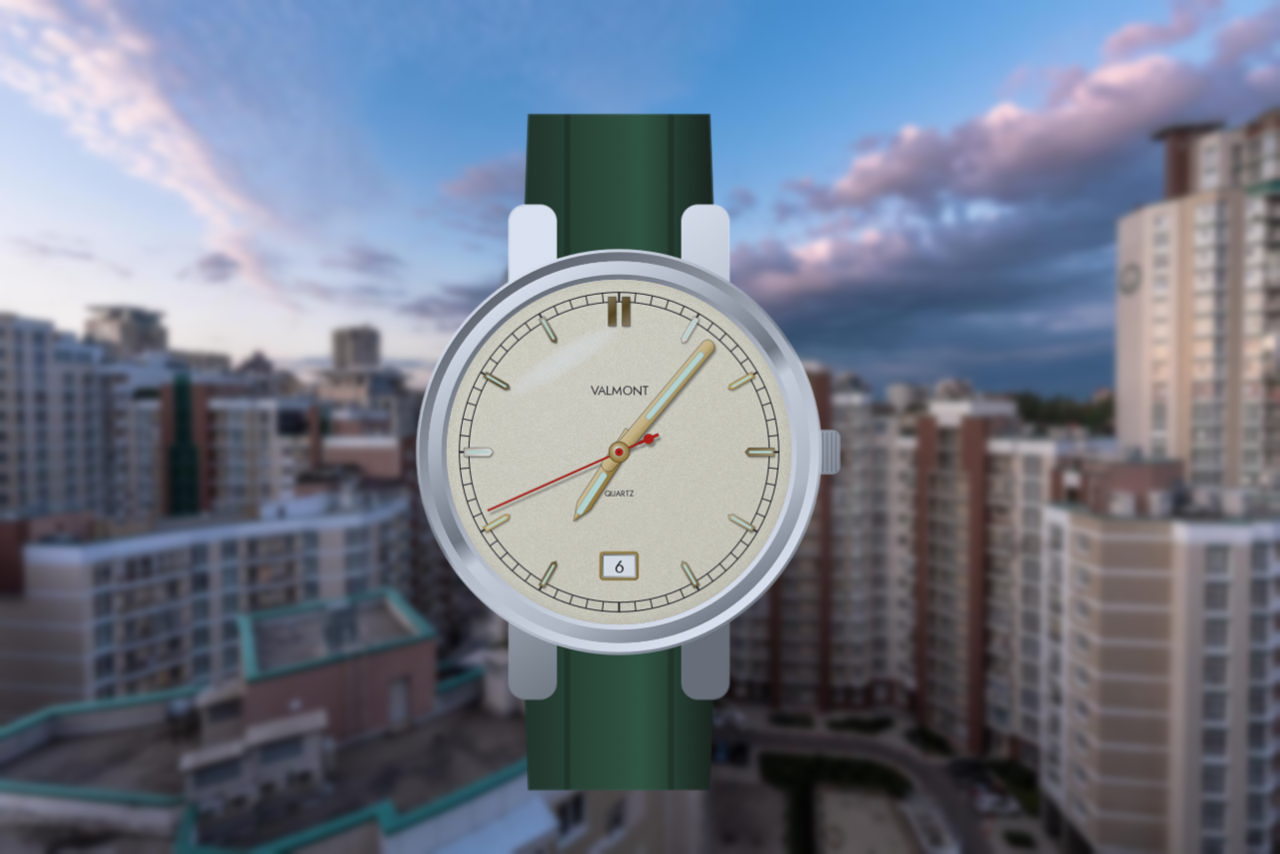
7:06:41
